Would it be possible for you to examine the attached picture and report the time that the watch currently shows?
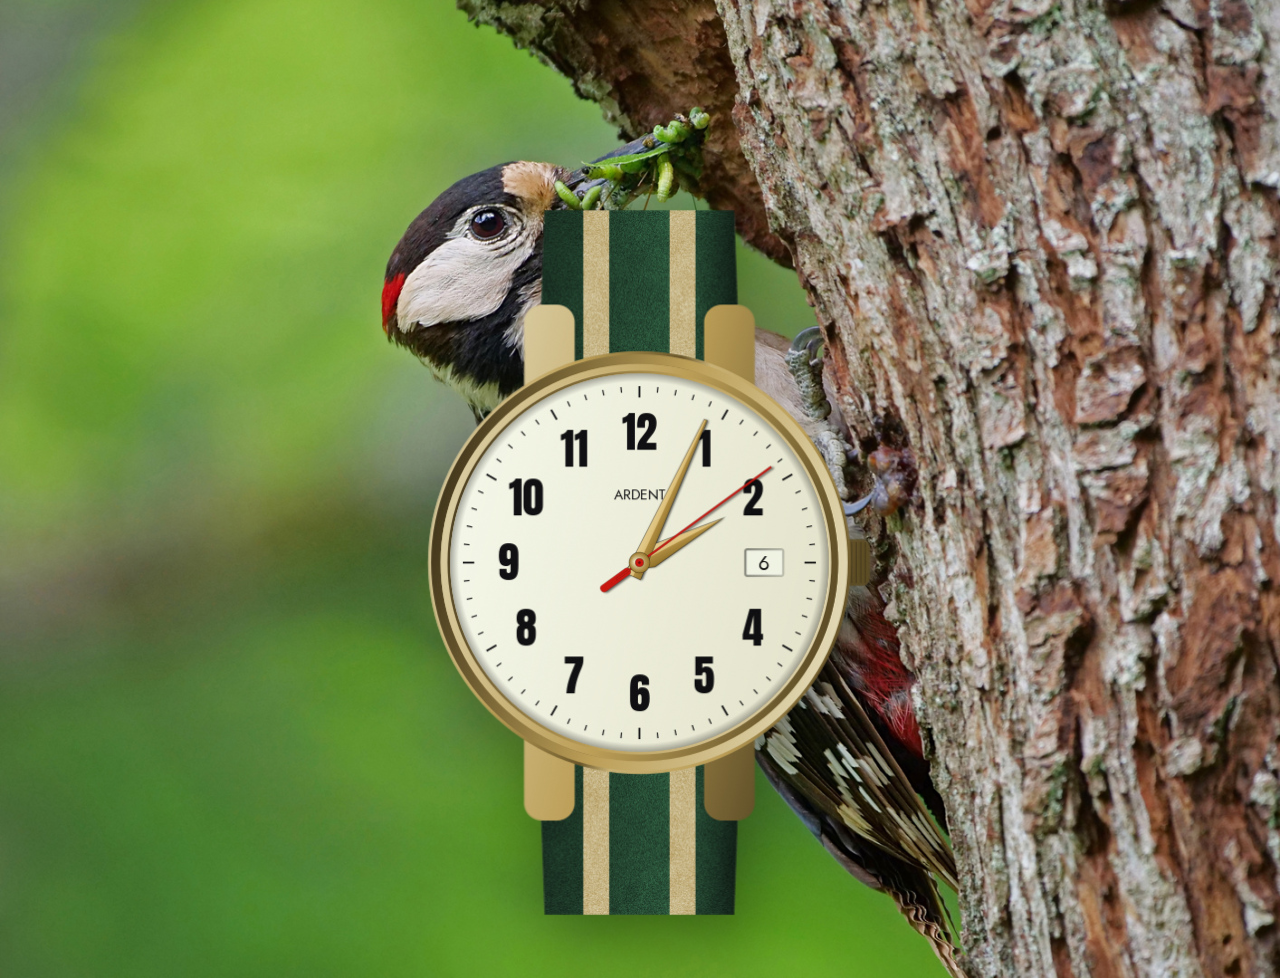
2:04:09
